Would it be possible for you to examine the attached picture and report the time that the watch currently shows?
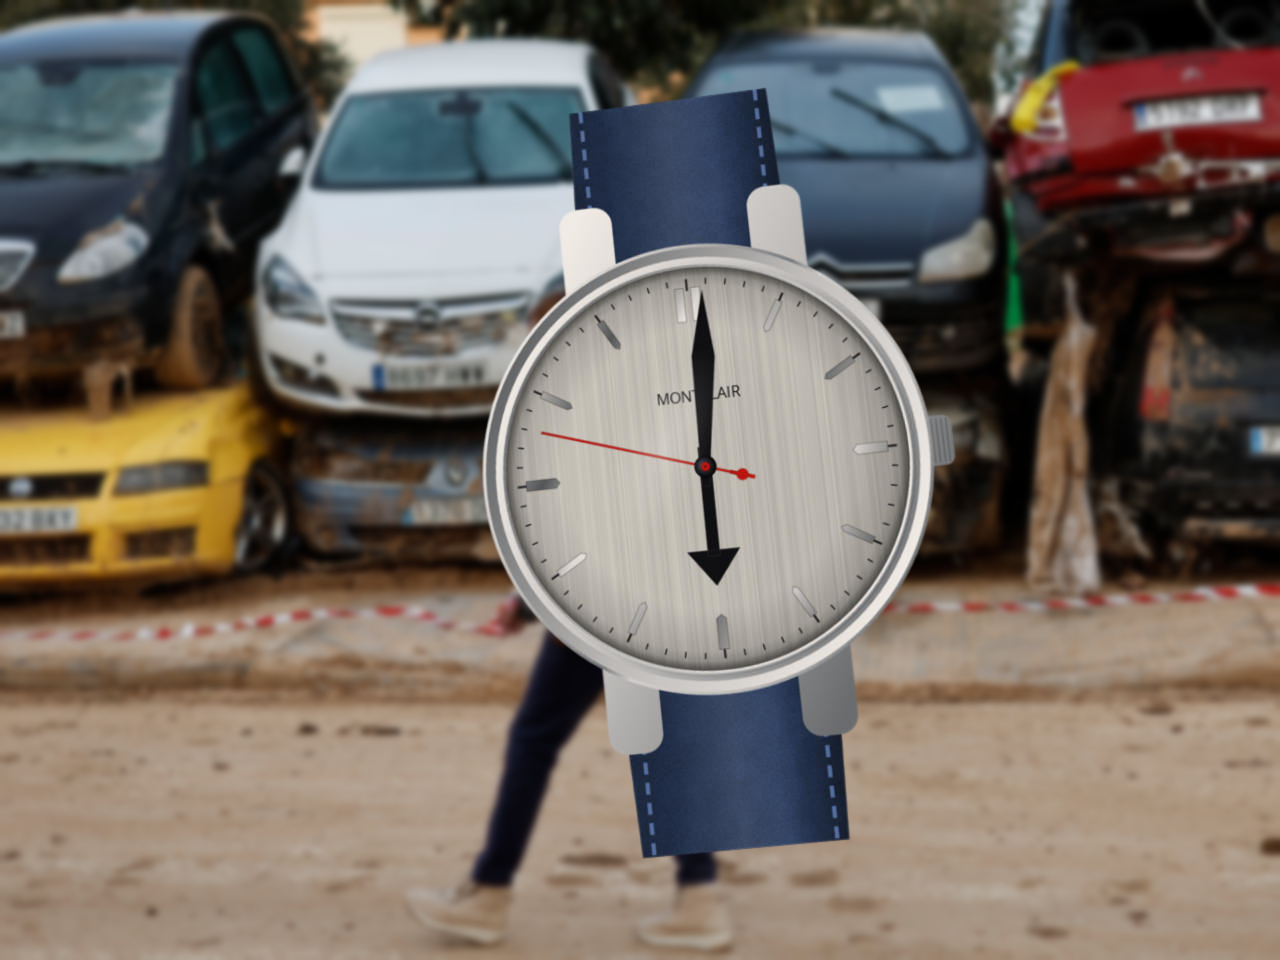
6:00:48
